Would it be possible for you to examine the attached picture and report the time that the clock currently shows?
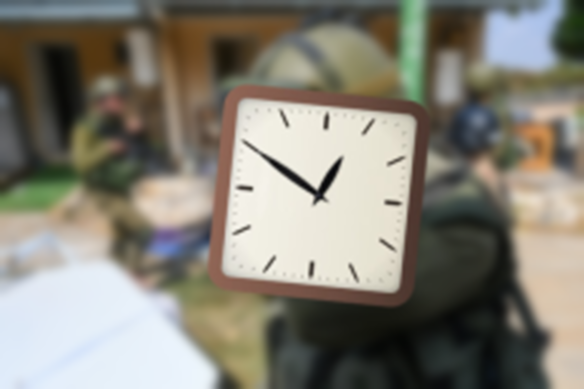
12:50
